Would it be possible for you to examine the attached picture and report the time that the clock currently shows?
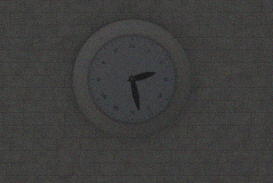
2:28
